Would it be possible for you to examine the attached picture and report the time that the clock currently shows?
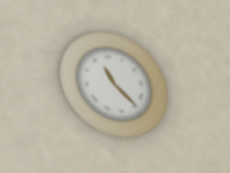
11:24
